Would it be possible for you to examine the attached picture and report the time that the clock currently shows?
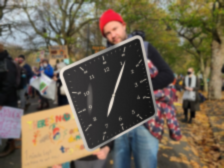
7:06
